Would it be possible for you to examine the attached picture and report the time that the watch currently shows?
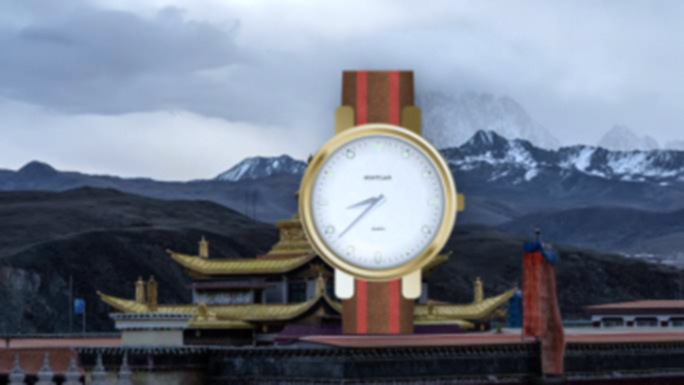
8:38
